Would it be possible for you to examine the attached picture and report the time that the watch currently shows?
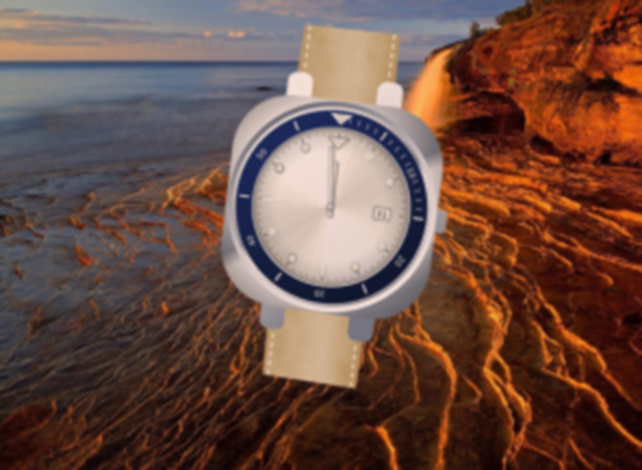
11:59
